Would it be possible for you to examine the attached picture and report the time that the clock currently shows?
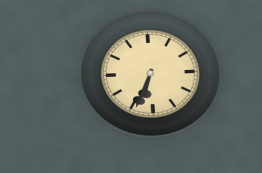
6:34
